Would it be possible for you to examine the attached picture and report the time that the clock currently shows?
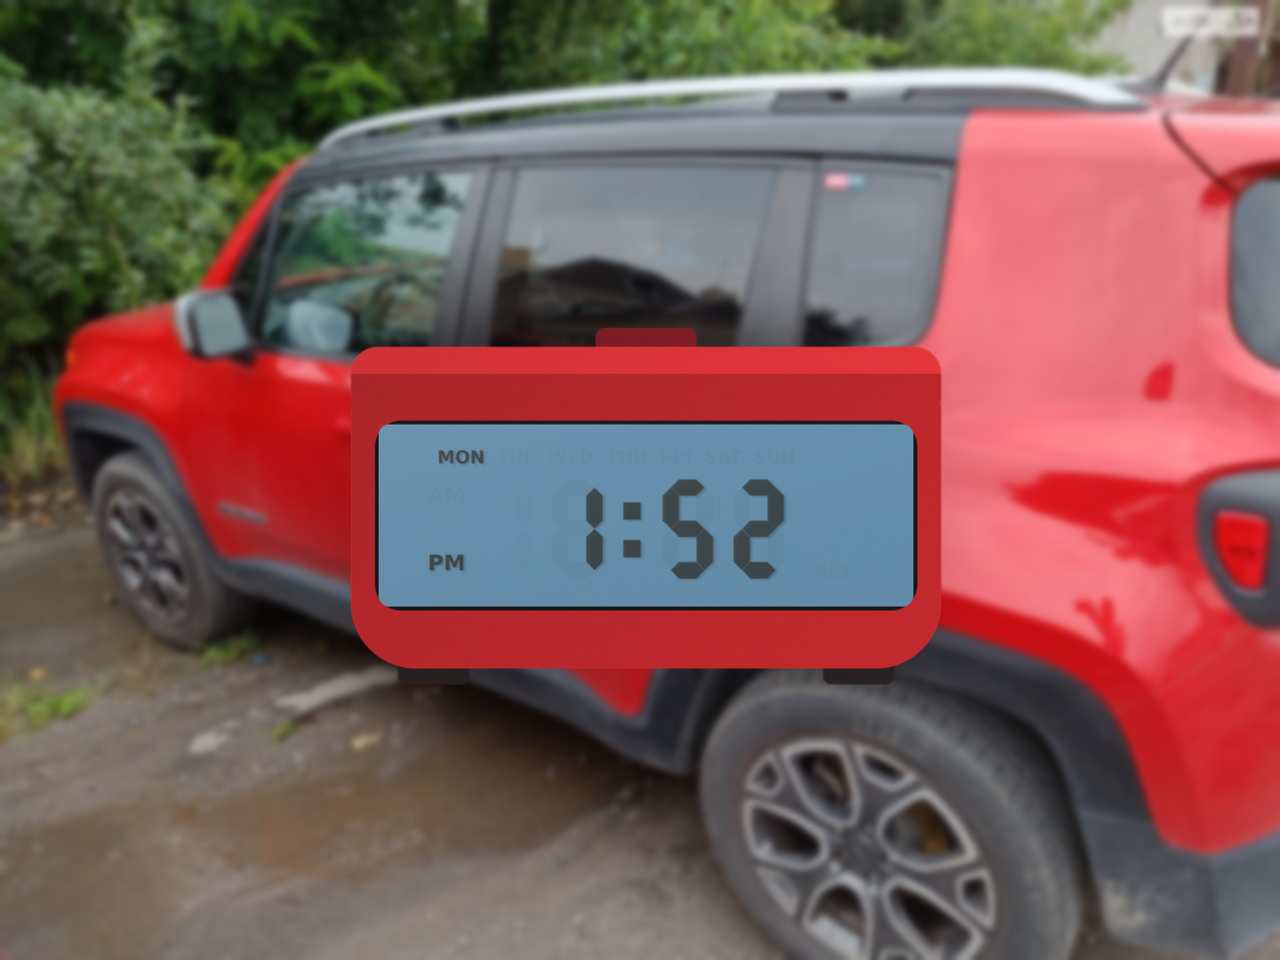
1:52
